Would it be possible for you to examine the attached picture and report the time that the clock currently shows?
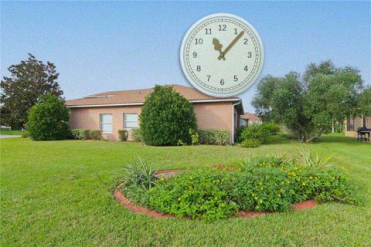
11:07
